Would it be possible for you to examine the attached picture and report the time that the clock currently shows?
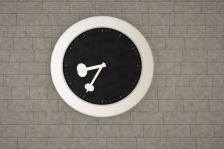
8:35
